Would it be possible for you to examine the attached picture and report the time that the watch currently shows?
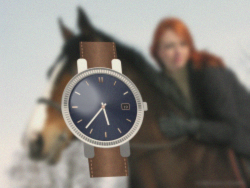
5:37
